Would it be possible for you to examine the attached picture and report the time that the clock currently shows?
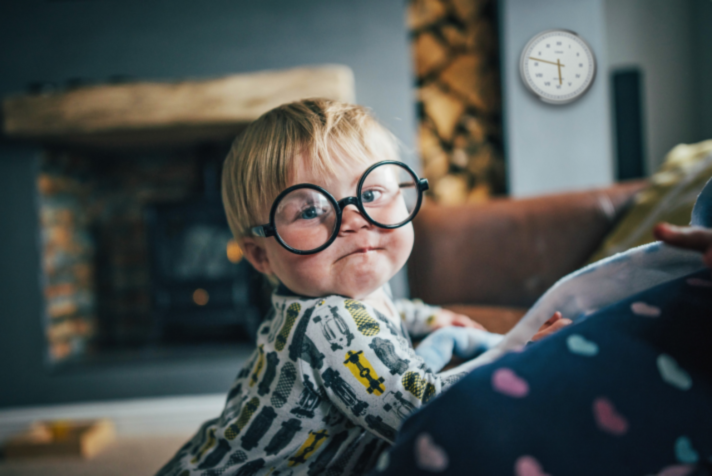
5:47
